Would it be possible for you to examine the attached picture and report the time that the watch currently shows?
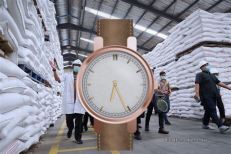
6:26
